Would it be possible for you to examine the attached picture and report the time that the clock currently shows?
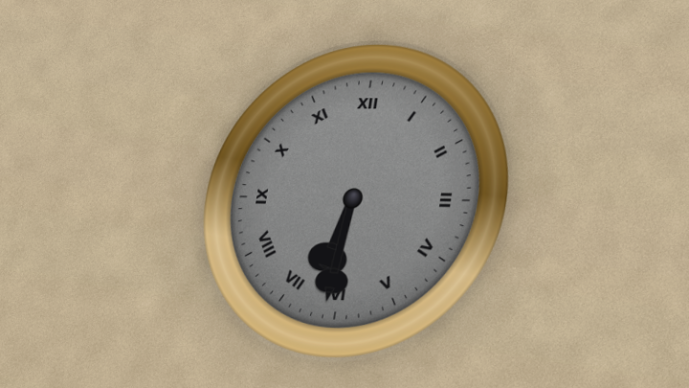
6:31
